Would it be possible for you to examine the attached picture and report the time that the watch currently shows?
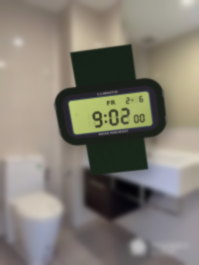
9:02
